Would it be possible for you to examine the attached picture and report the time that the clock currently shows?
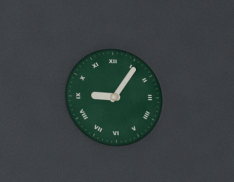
9:06
